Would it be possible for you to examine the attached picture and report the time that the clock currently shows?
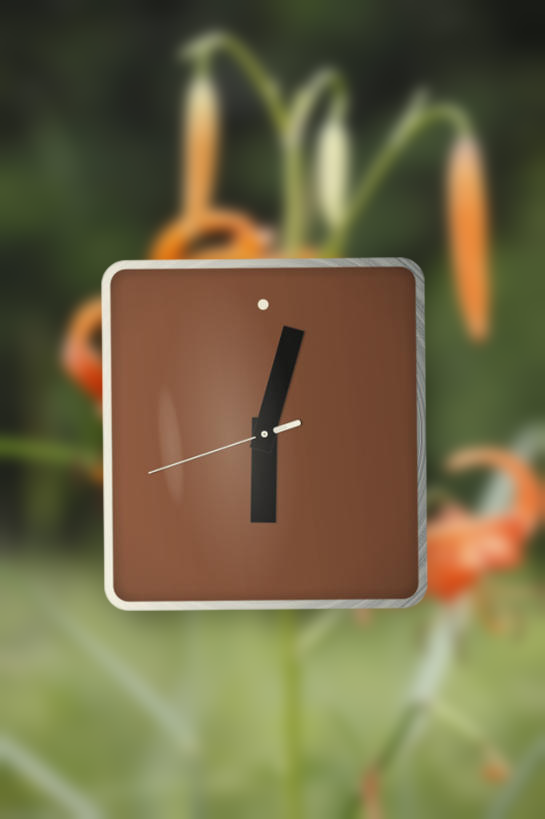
6:02:42
